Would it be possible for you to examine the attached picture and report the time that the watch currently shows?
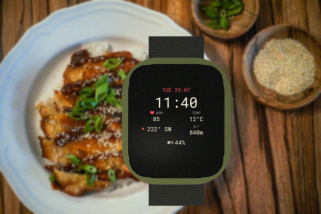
11:40
